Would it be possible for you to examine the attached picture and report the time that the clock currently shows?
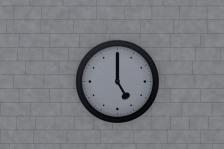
5:00
